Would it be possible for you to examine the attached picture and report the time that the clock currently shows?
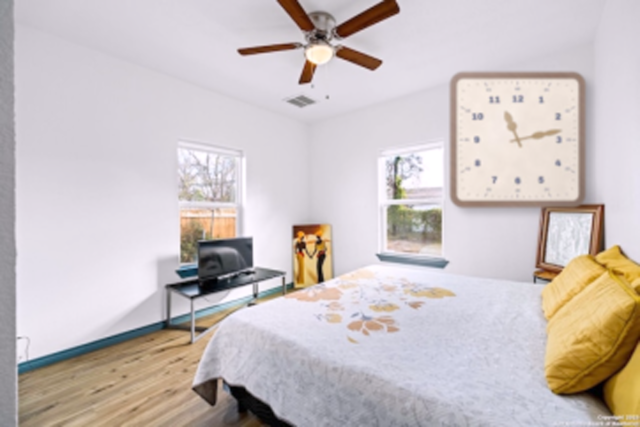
11:13
